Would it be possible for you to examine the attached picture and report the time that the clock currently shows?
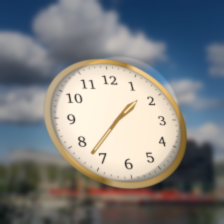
1:37
